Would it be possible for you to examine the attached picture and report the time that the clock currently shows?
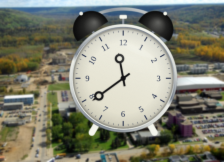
11:39
